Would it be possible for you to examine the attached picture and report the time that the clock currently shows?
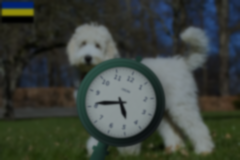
4:41
